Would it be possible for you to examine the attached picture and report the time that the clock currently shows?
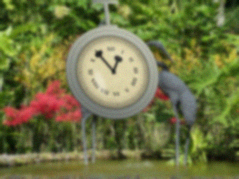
12:54
